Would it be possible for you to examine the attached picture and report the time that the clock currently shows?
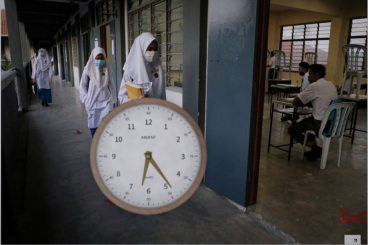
6:24
